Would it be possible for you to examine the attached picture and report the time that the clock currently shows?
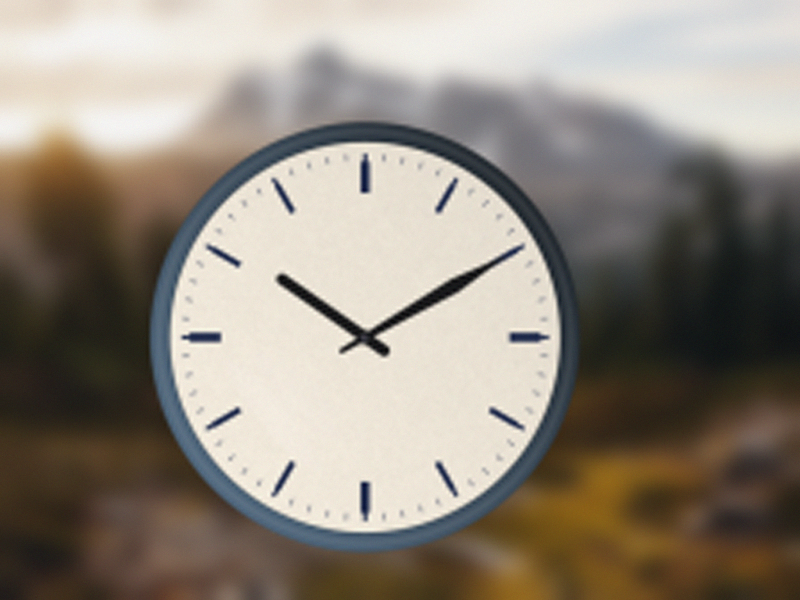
10:10
